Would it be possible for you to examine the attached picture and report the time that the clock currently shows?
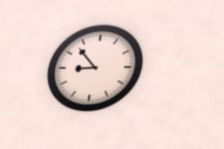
8:53
